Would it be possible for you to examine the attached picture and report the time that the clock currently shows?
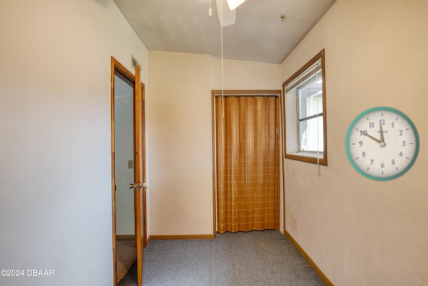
11:50
